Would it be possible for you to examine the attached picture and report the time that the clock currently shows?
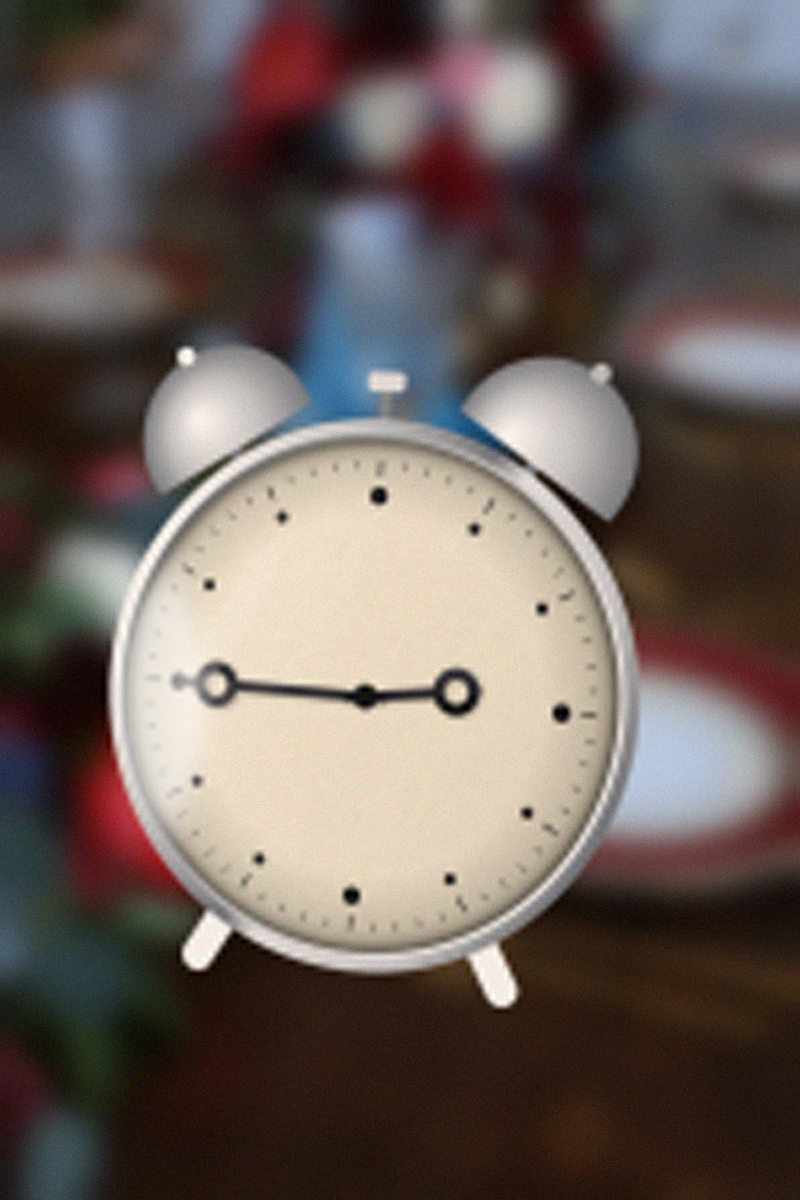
2:45
